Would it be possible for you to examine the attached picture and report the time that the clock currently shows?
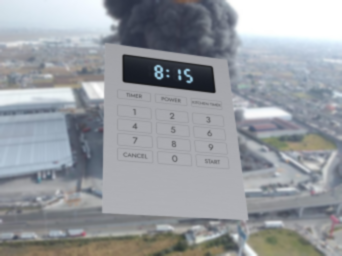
8:15
